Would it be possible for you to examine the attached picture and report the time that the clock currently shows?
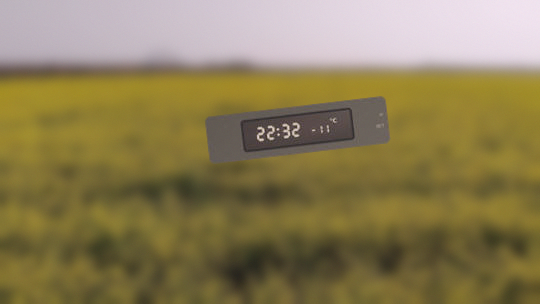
22:32
